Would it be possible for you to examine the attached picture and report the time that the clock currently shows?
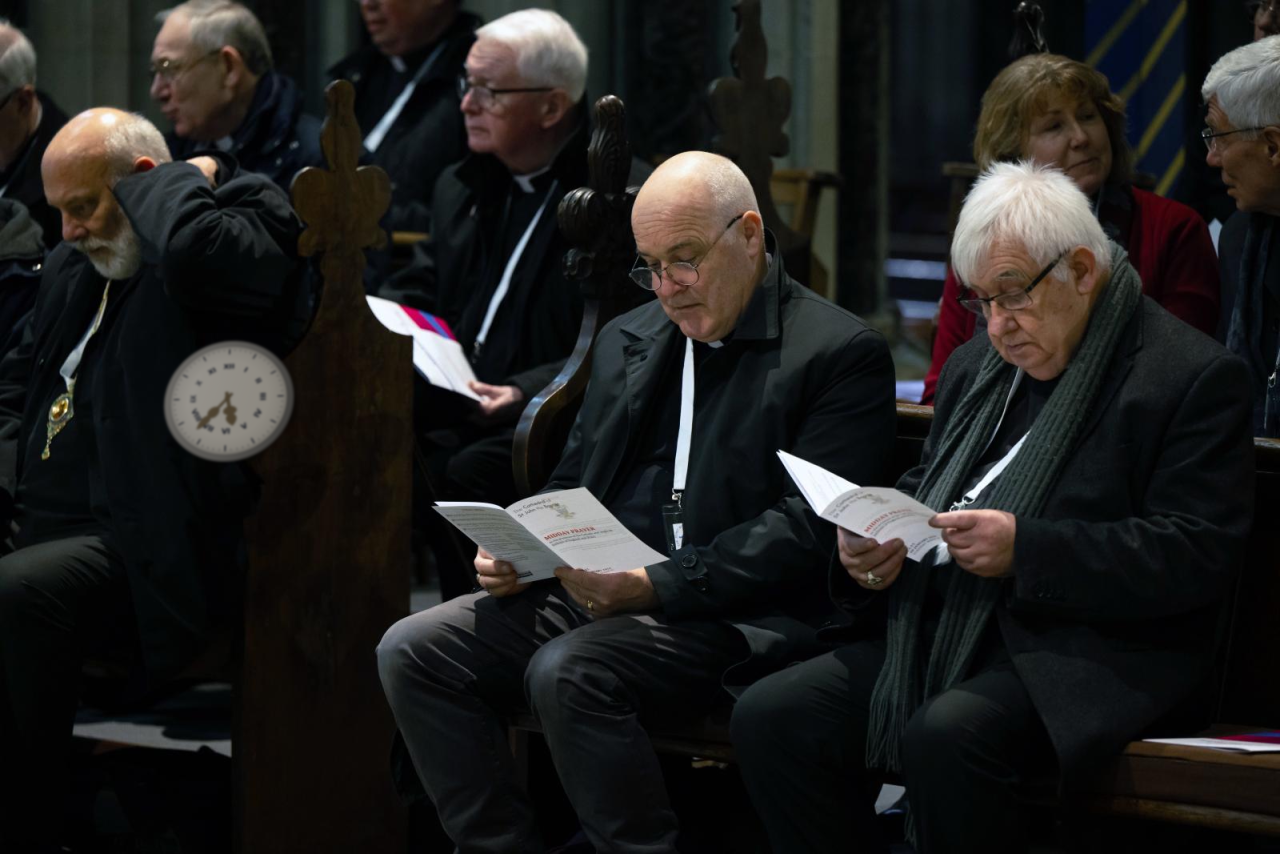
5:37
